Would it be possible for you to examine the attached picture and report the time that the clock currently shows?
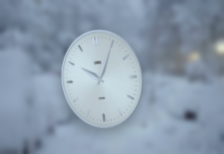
10:05
